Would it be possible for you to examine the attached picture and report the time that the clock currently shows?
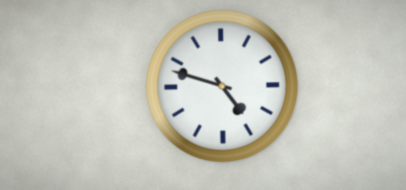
4:48
